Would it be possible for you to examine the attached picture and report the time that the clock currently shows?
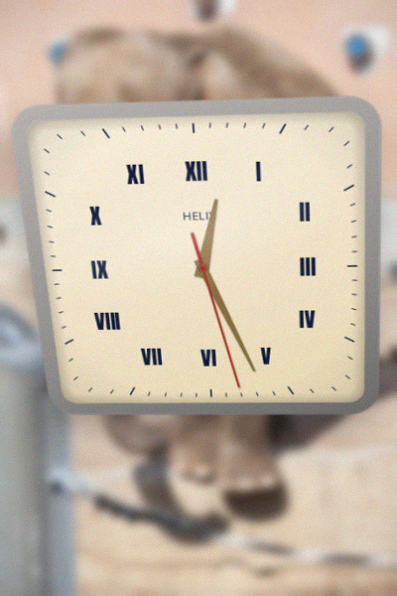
12:26:28
